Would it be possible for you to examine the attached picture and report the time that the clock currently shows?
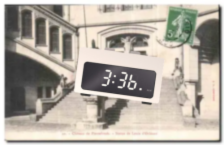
3:36
